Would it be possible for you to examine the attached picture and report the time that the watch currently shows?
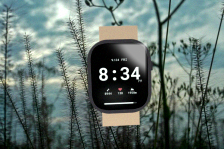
8:34
